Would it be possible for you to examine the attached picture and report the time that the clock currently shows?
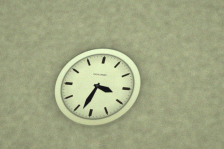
3:33
